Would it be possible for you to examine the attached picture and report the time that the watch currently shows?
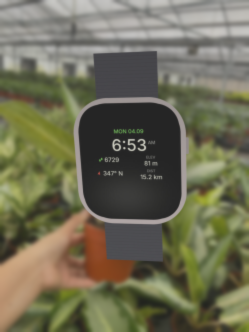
6:53
